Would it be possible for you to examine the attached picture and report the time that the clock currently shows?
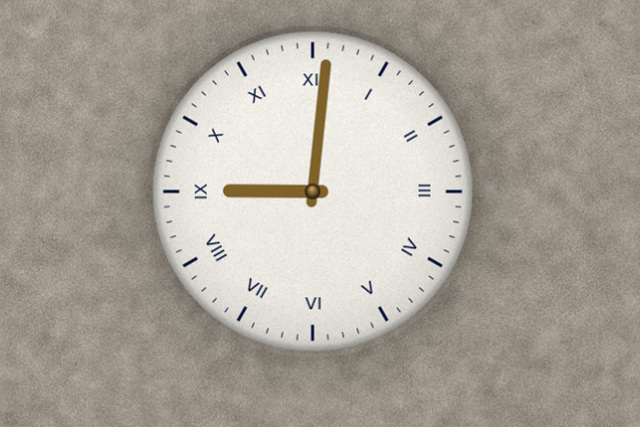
9:01
